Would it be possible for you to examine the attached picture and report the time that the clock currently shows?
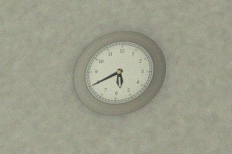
5:40
